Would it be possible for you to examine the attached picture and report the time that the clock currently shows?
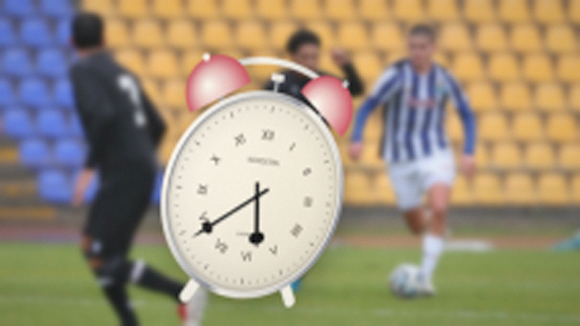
5:39
